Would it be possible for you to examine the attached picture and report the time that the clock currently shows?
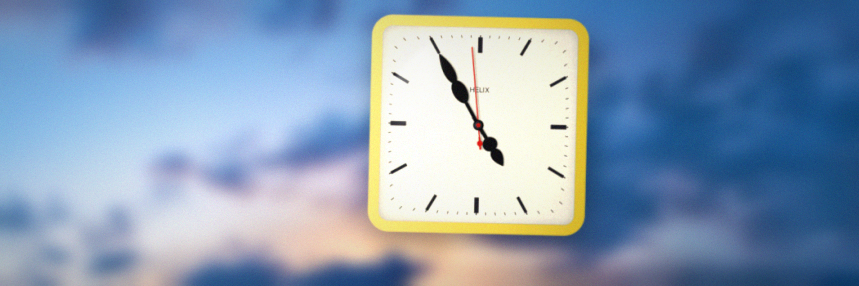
4:54:59
